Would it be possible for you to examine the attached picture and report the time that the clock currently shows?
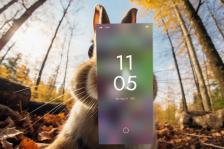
11:05
